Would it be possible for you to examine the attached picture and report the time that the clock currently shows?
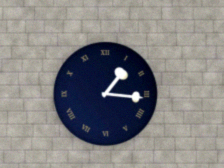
1:16
